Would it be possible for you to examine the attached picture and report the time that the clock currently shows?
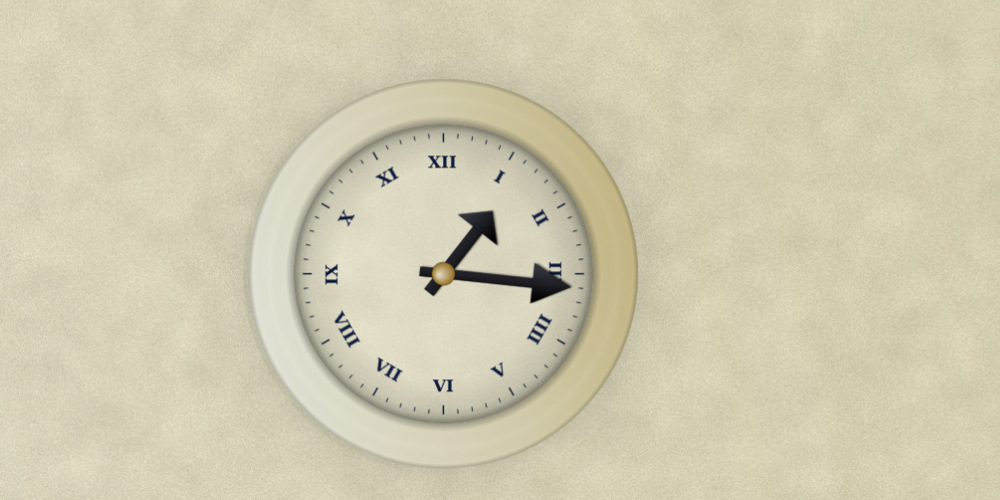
1:16
